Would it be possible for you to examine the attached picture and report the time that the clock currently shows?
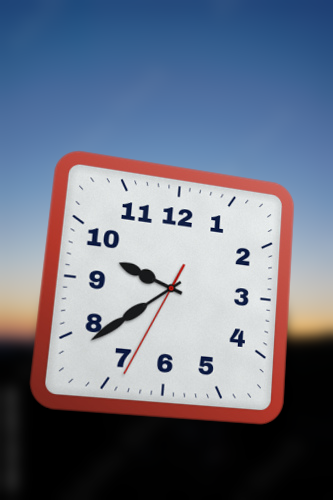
9:38:34
